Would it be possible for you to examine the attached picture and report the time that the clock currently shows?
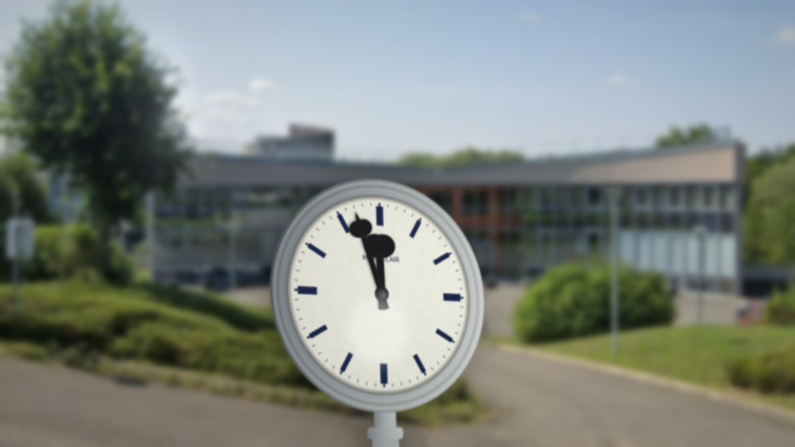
11:57
